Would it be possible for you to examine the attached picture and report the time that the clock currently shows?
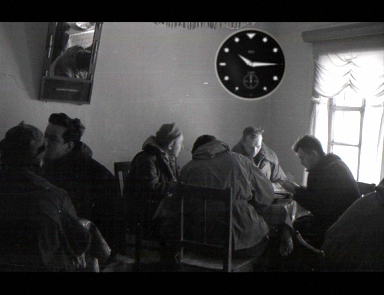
10:15
